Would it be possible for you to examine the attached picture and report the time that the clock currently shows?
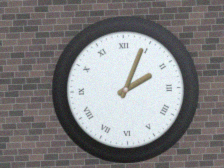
2:04
